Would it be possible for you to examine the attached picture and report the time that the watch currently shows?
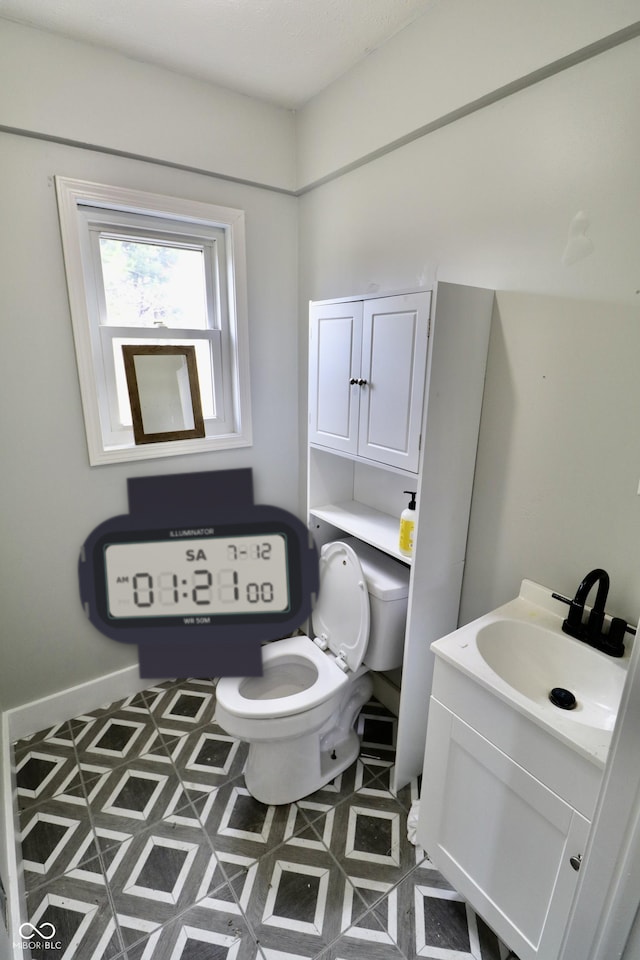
1:21:00
